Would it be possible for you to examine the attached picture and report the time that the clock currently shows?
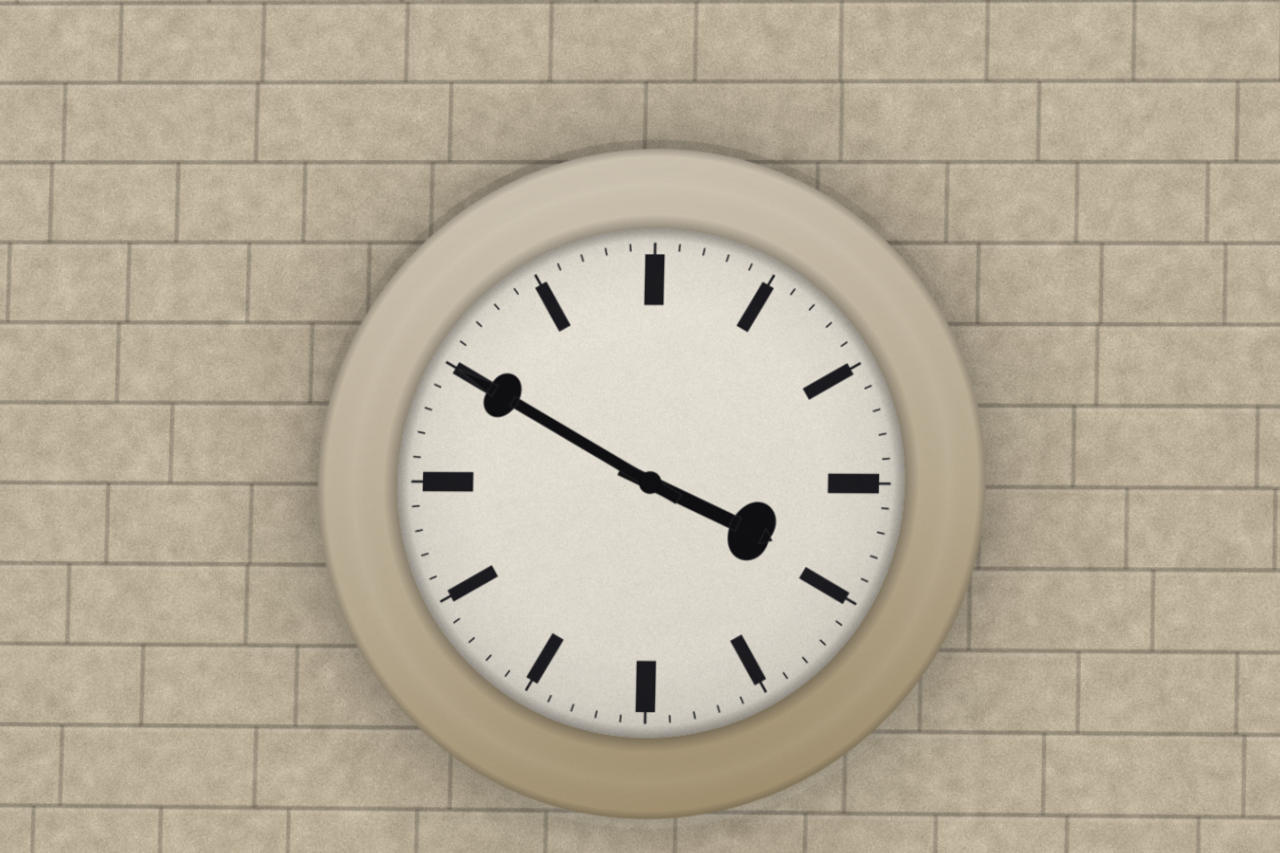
3:50
